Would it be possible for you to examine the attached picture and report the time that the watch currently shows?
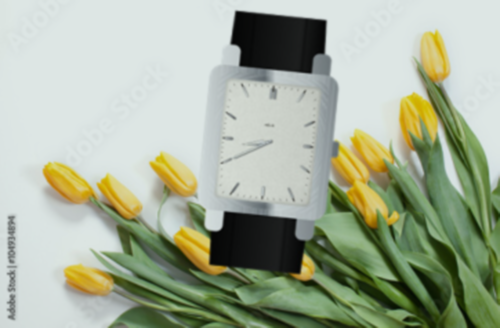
8:40
